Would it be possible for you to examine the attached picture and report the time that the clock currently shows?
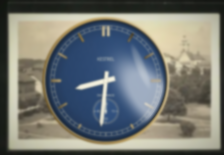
8:31
